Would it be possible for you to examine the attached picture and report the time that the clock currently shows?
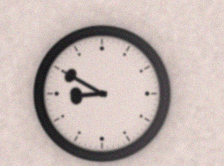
8:50
